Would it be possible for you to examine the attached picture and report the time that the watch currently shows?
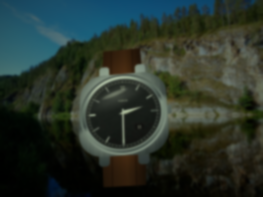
2:30
